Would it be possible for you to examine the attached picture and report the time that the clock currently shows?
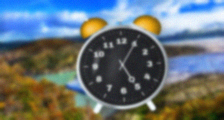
5:05
